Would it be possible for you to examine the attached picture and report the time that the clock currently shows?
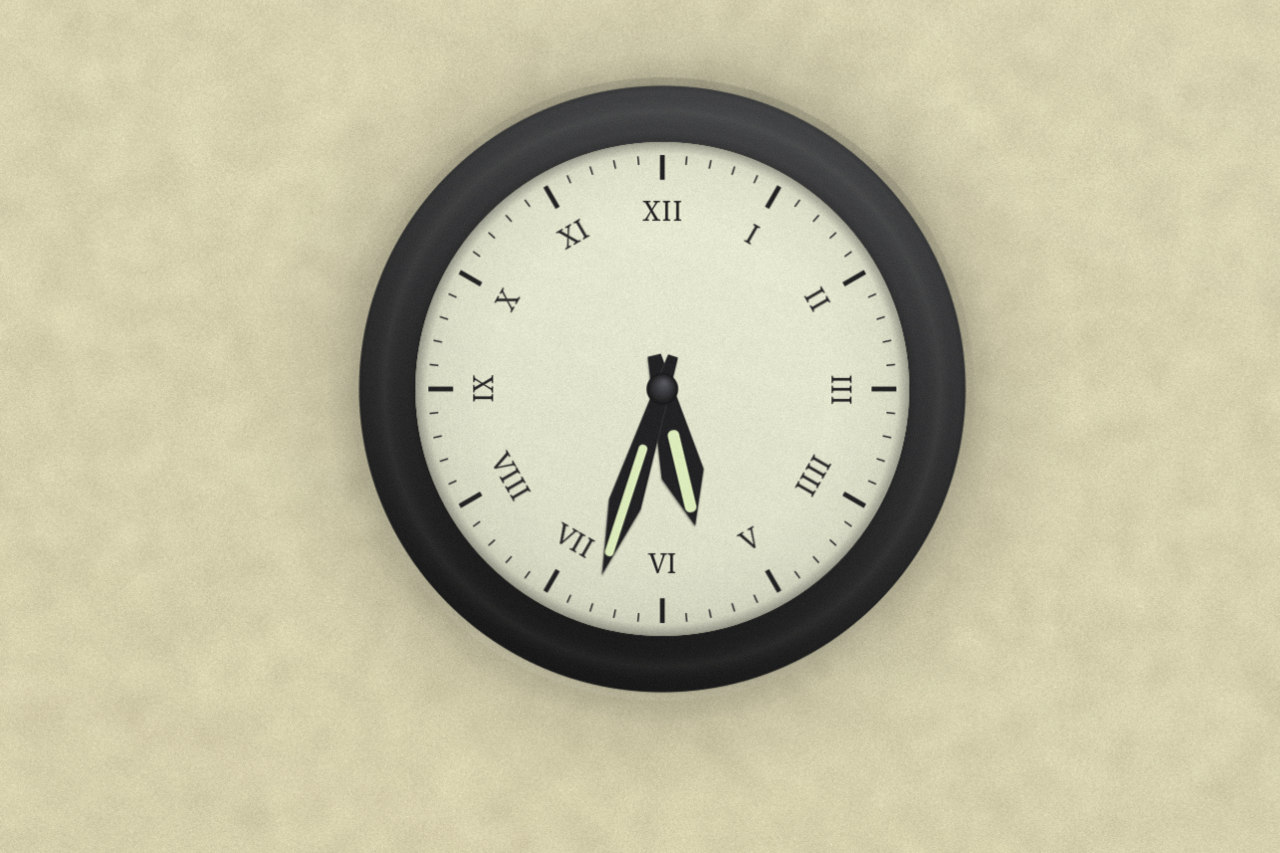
5:33
